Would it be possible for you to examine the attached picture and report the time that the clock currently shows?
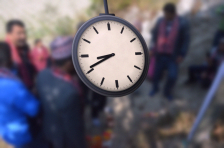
8:41
